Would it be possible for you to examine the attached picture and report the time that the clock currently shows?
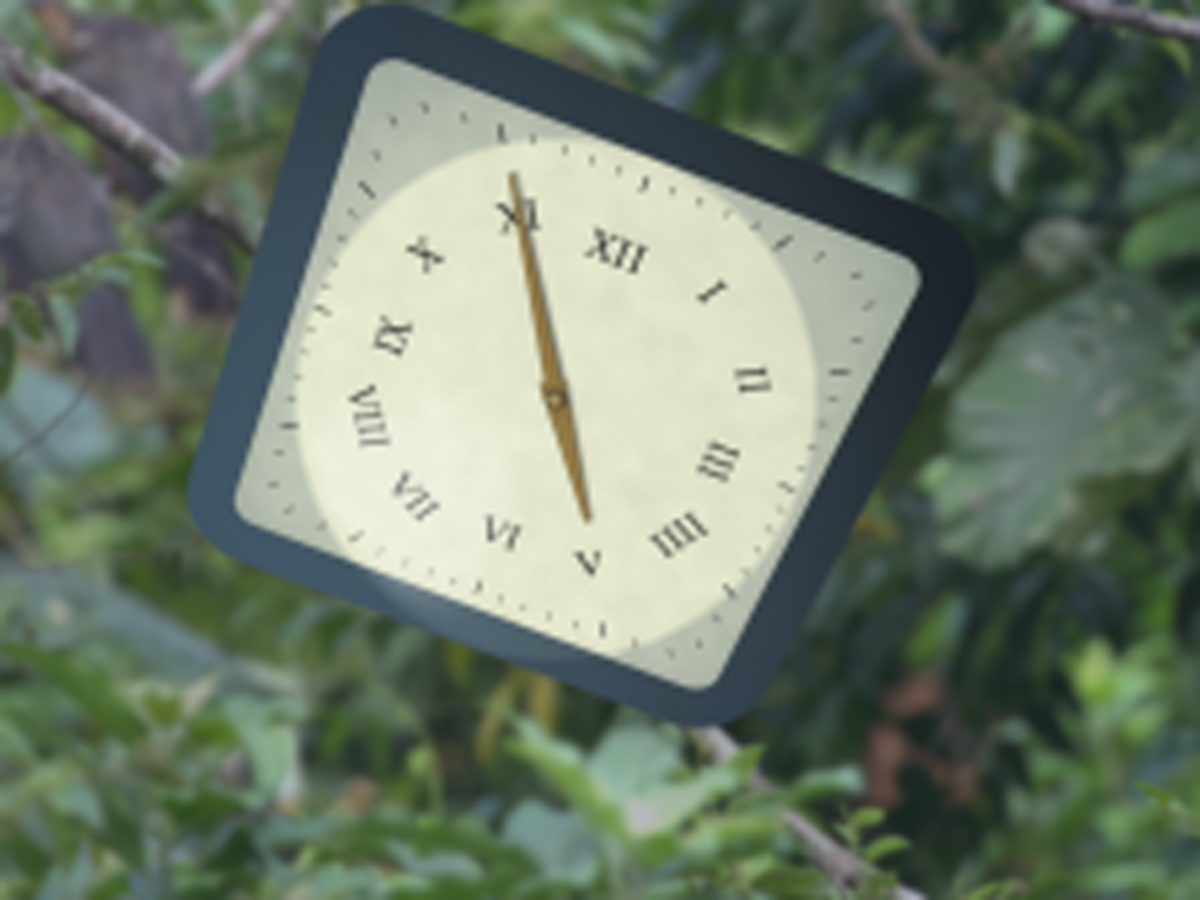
4:55
